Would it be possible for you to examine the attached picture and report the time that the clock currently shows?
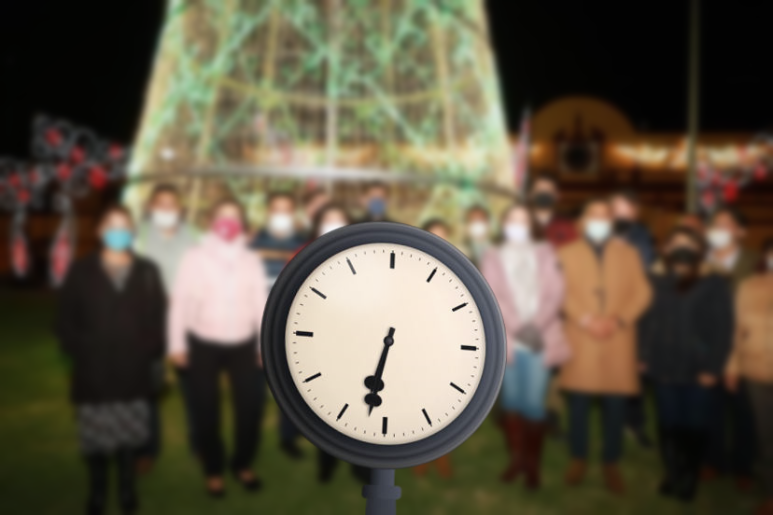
6:32
